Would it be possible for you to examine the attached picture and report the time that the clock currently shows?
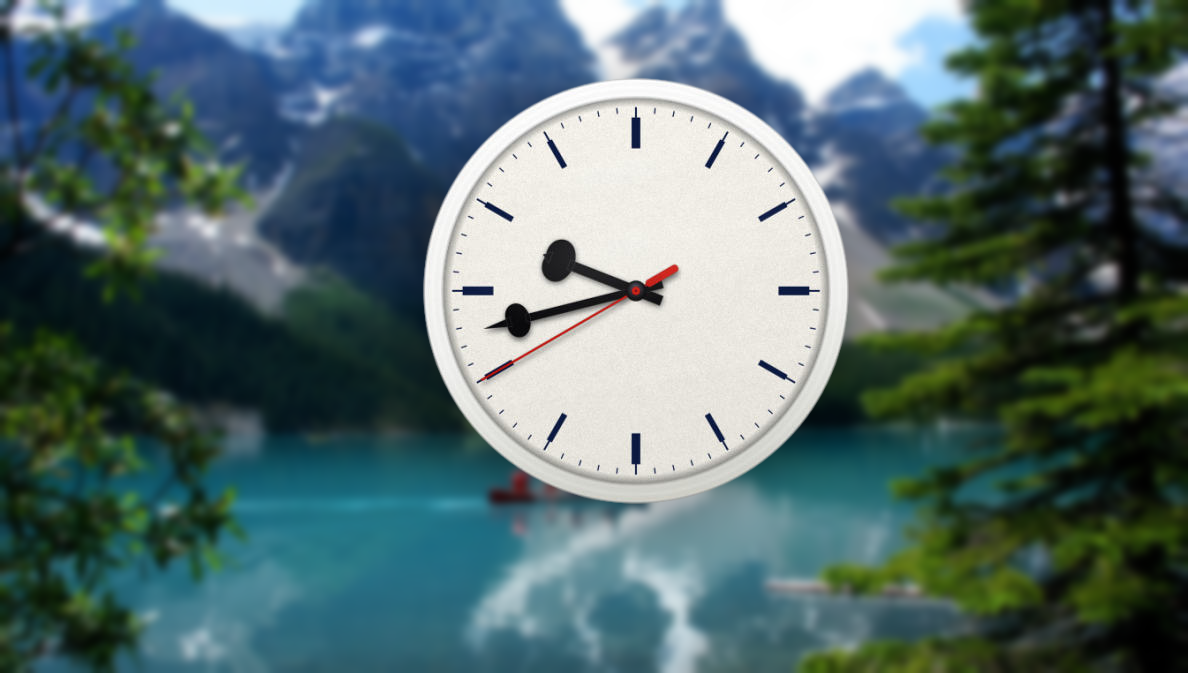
9:42:40
